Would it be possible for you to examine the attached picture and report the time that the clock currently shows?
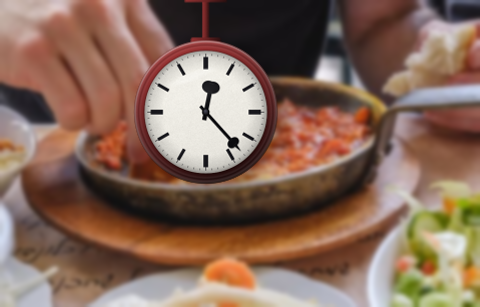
12:23
